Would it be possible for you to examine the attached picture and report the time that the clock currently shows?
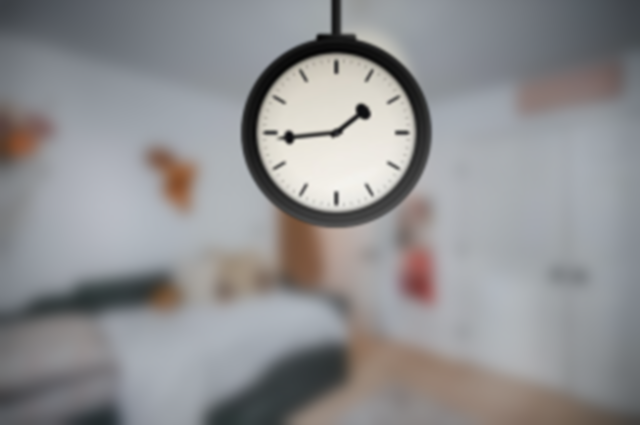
1:44
